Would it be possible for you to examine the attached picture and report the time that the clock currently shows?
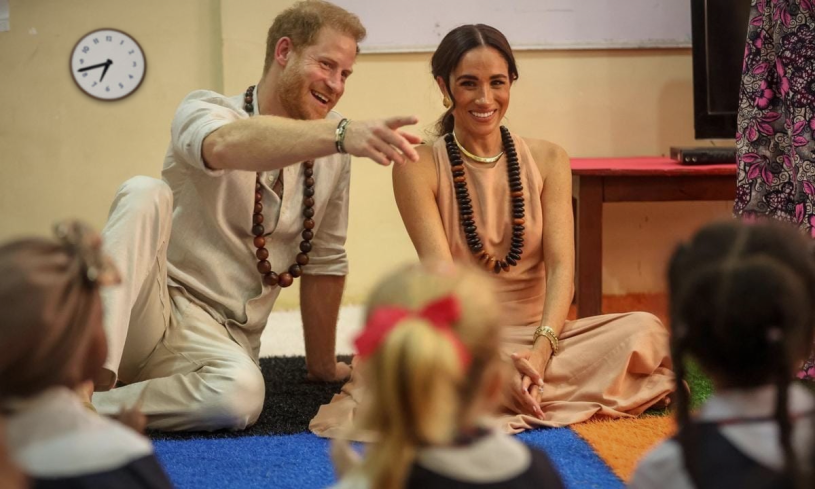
6:42
